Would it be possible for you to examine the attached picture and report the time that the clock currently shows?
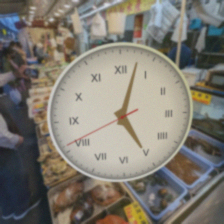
5:02:41
